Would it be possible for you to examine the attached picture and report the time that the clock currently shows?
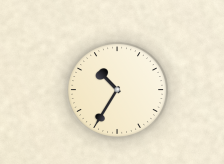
10:35
